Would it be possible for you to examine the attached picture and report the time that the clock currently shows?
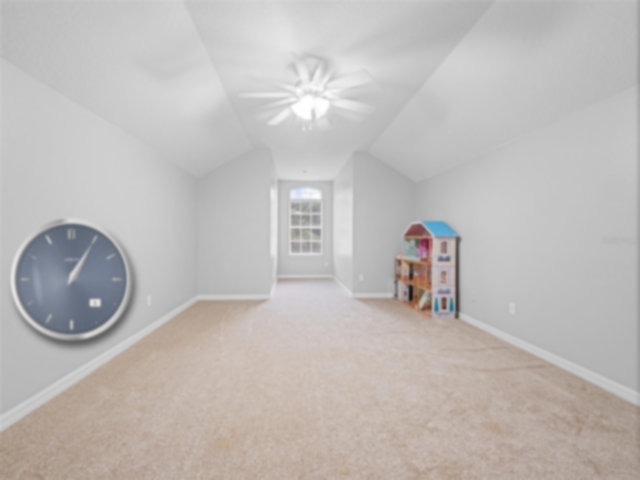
1:05
